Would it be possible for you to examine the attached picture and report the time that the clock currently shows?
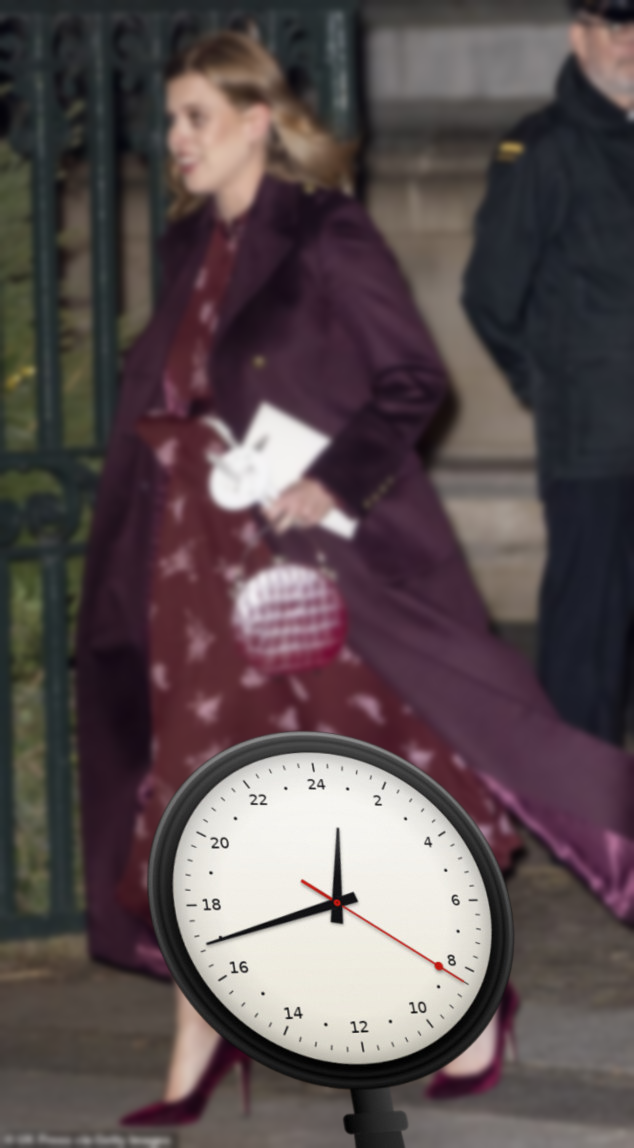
0:42:21
